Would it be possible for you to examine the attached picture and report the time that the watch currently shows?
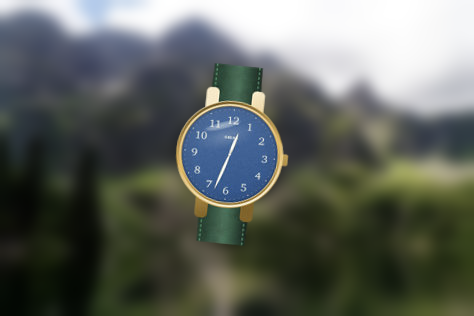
12:33
